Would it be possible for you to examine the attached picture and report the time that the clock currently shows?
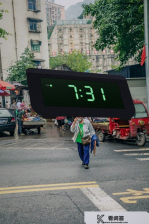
7:31
